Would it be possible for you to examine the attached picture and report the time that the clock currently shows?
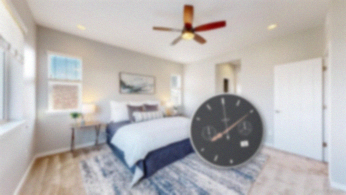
8:10
